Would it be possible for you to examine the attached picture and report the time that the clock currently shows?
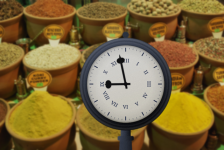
8:58
